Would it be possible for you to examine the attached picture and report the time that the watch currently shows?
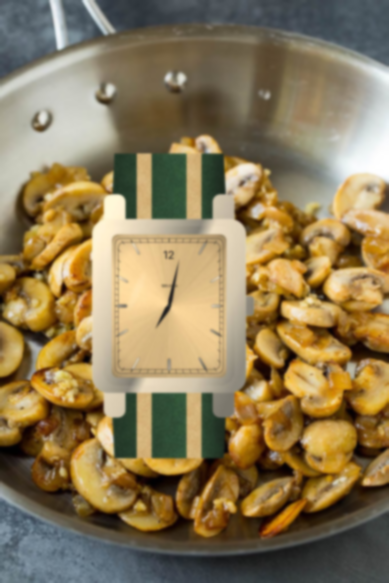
7:02
